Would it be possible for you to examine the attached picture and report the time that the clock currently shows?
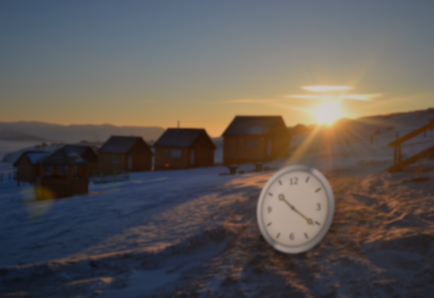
10:21
